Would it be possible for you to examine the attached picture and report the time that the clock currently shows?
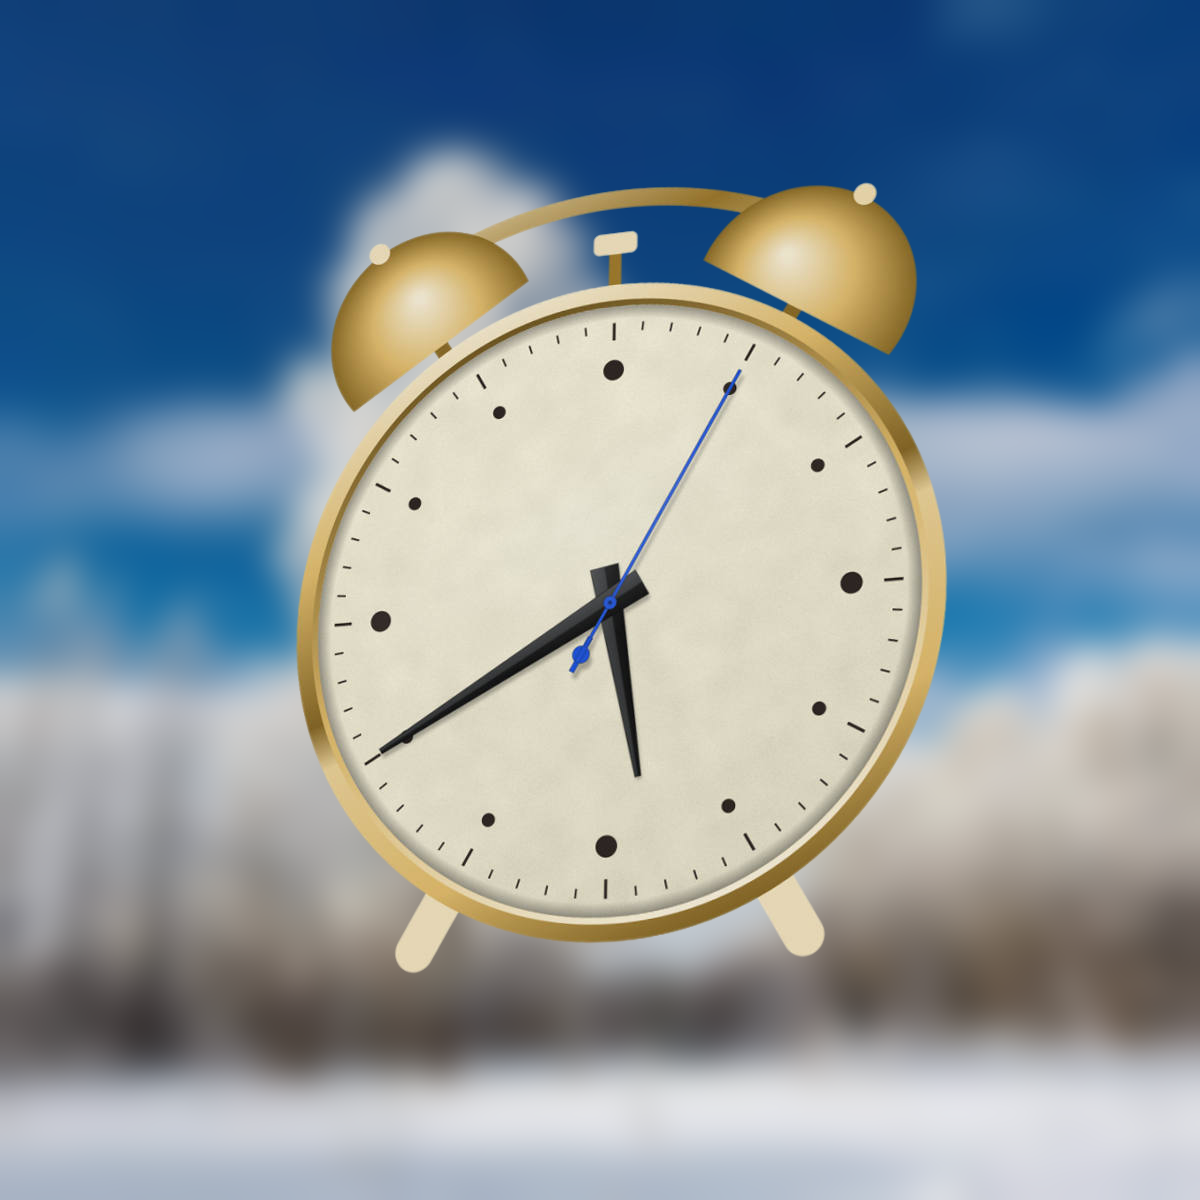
5:40:05
